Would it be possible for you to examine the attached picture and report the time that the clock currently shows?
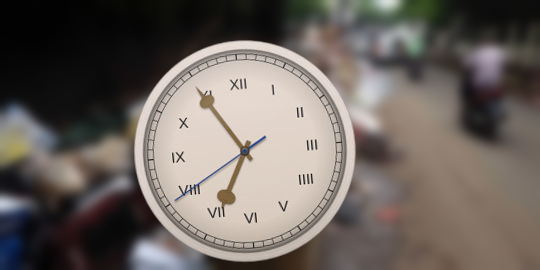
6:54:40
